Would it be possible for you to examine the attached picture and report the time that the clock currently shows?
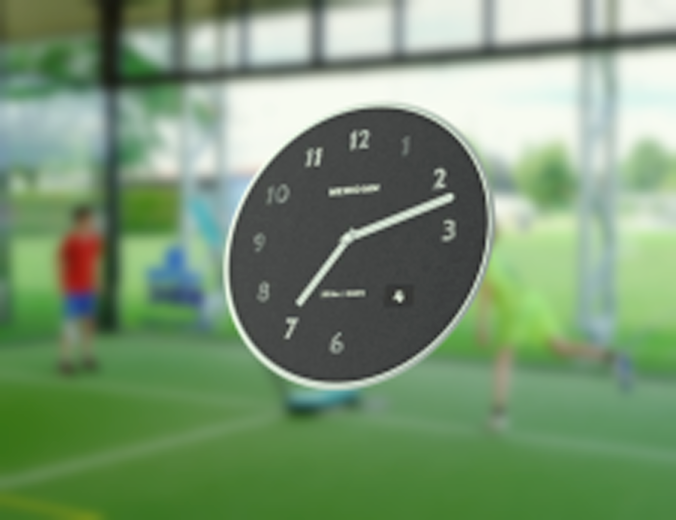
7:12
